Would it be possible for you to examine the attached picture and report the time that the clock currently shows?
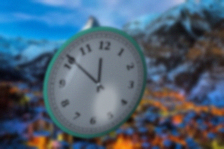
11:51
